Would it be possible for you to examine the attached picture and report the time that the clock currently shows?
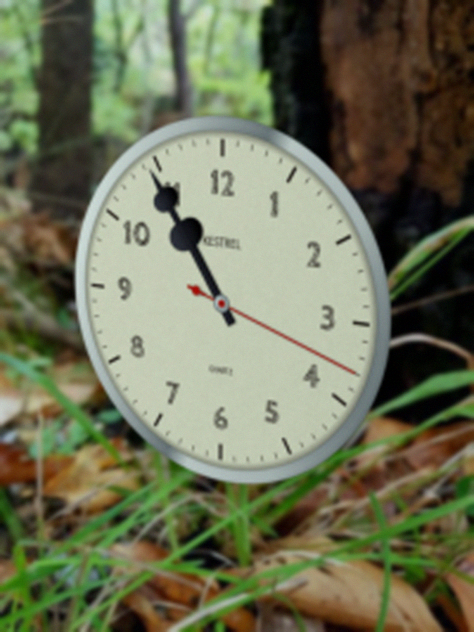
10:54:18
